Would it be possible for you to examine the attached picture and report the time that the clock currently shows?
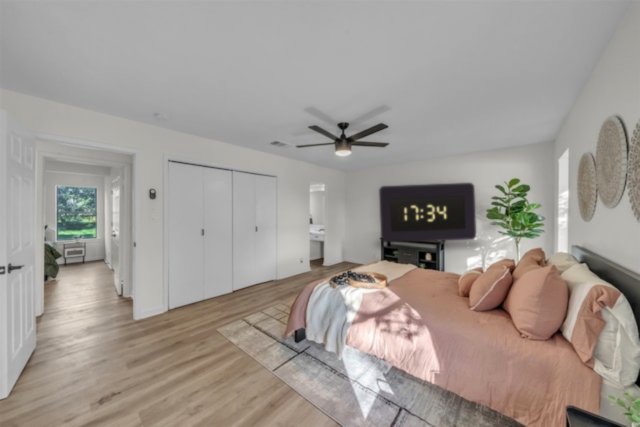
17:34
